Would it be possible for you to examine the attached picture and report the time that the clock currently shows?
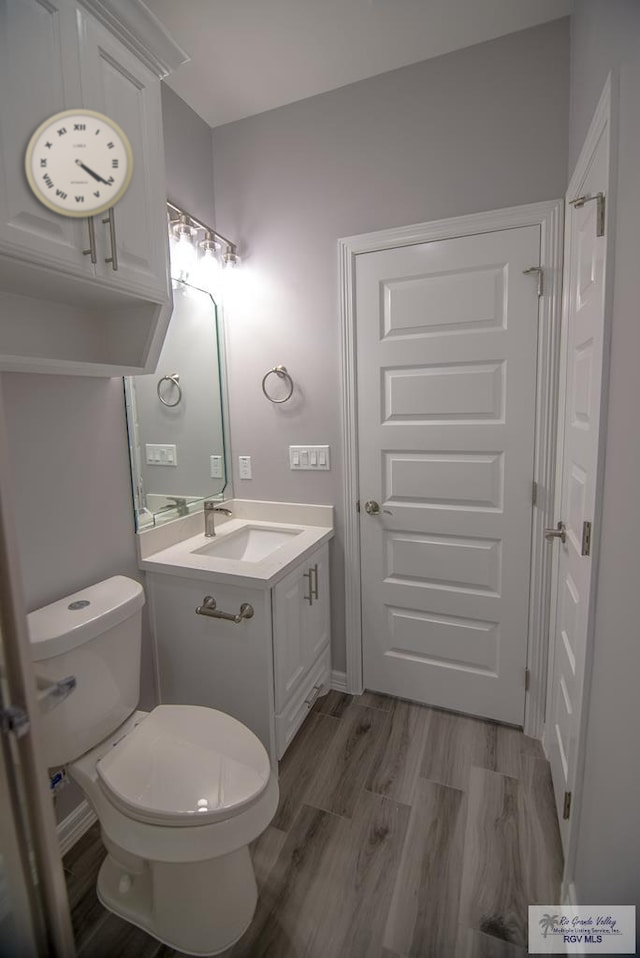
4:21
